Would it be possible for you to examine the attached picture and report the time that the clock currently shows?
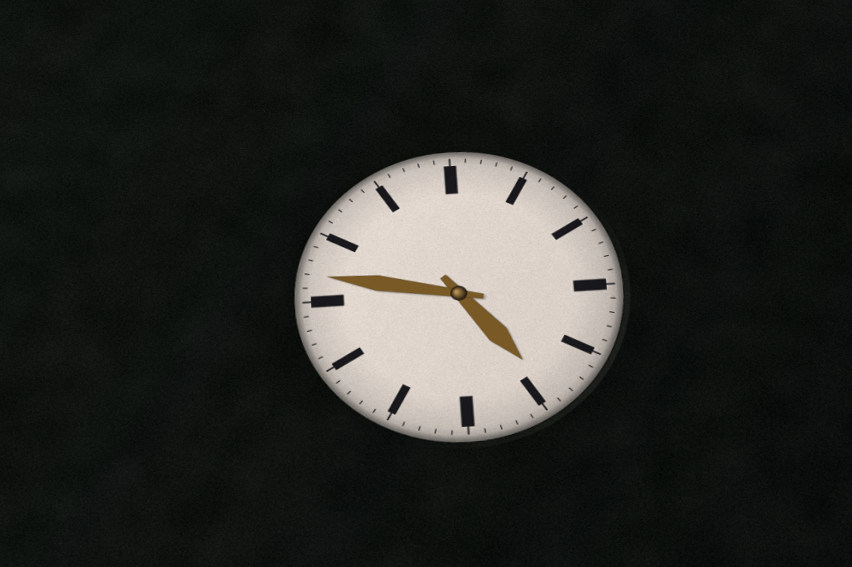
4:47
